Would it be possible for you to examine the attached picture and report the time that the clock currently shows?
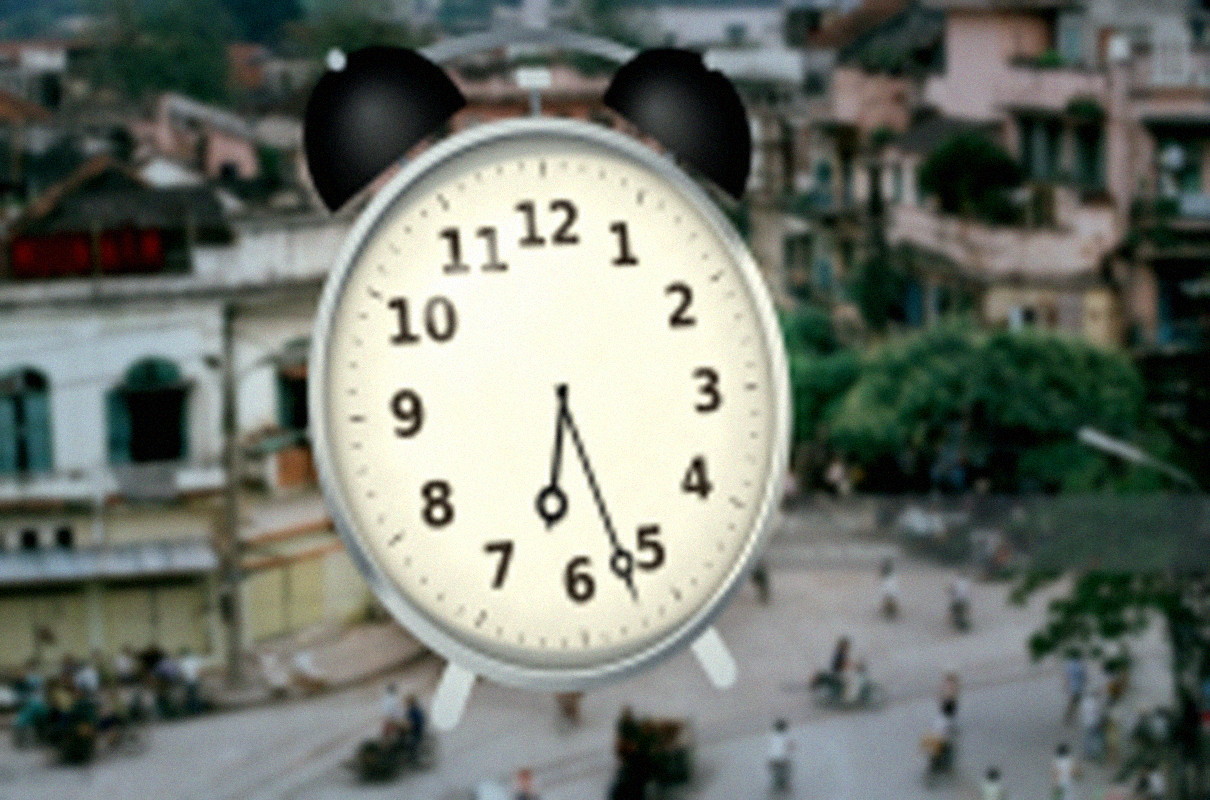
6:27
